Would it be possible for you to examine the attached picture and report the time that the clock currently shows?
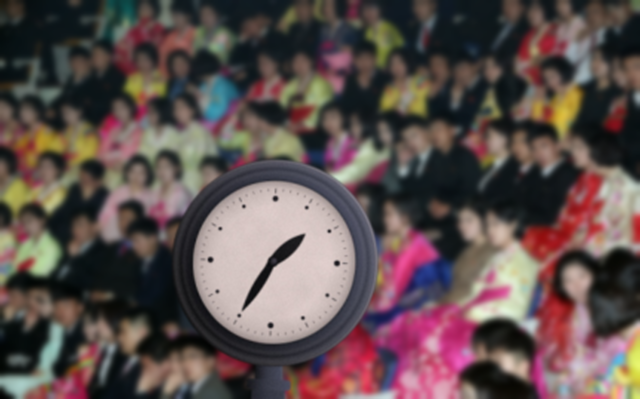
1:35
